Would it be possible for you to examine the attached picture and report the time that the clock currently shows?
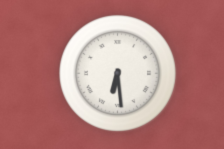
6:29
